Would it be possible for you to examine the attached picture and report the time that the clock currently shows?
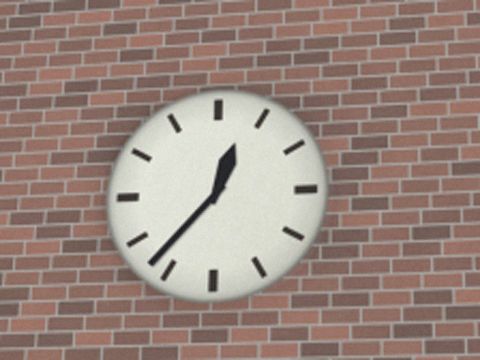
12:37
